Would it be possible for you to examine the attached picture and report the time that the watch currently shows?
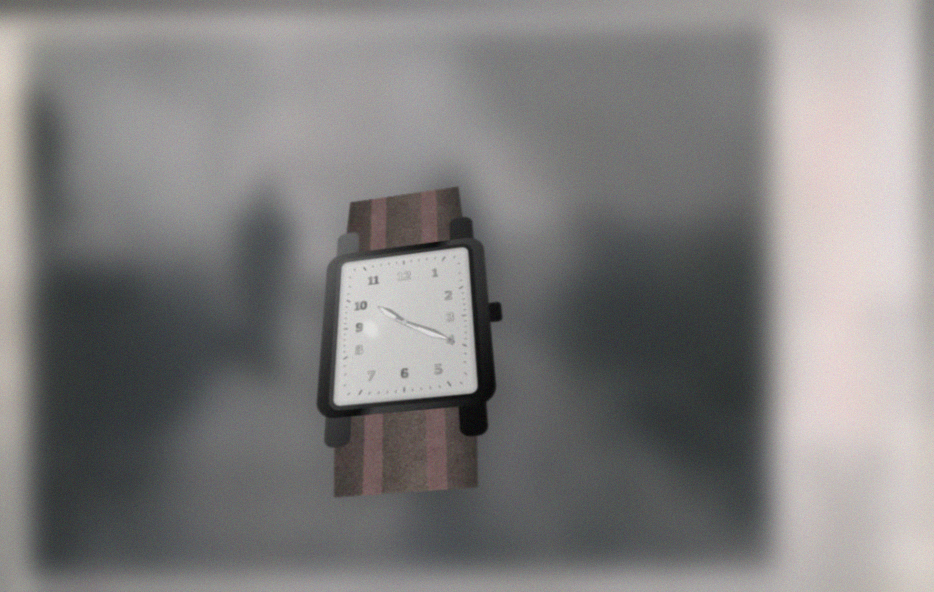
10:20
